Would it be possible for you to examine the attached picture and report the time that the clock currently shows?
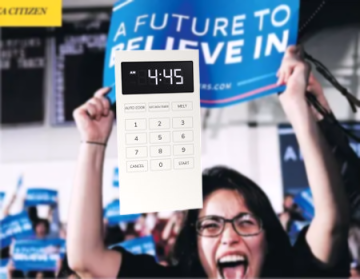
4:45
